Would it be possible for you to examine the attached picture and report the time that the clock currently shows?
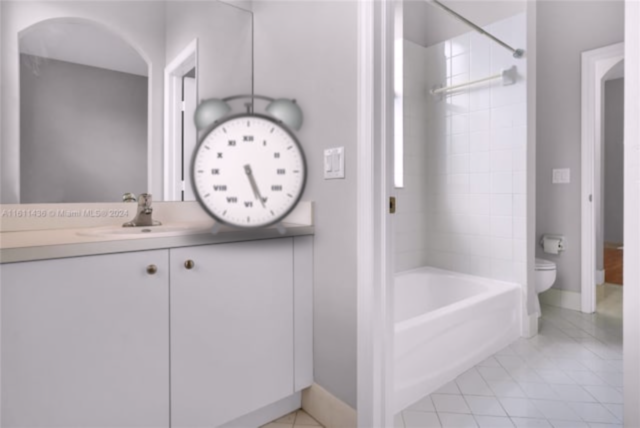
5:26
